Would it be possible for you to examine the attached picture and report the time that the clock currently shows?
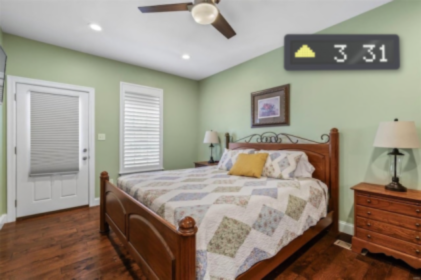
3:31
